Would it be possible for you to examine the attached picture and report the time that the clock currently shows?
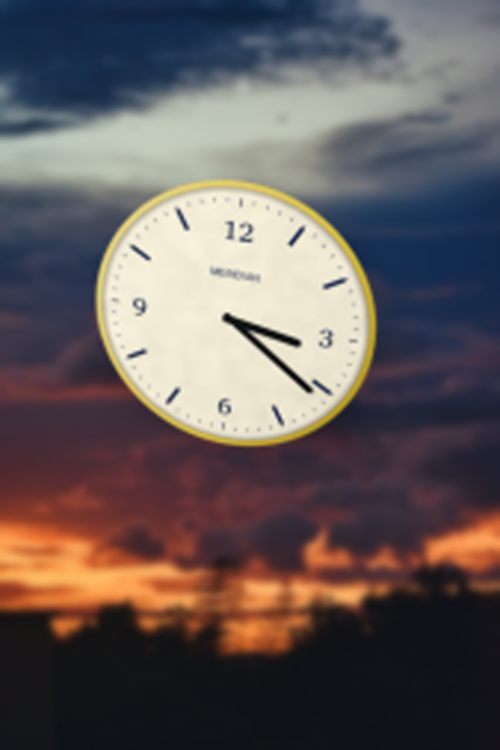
3:21
